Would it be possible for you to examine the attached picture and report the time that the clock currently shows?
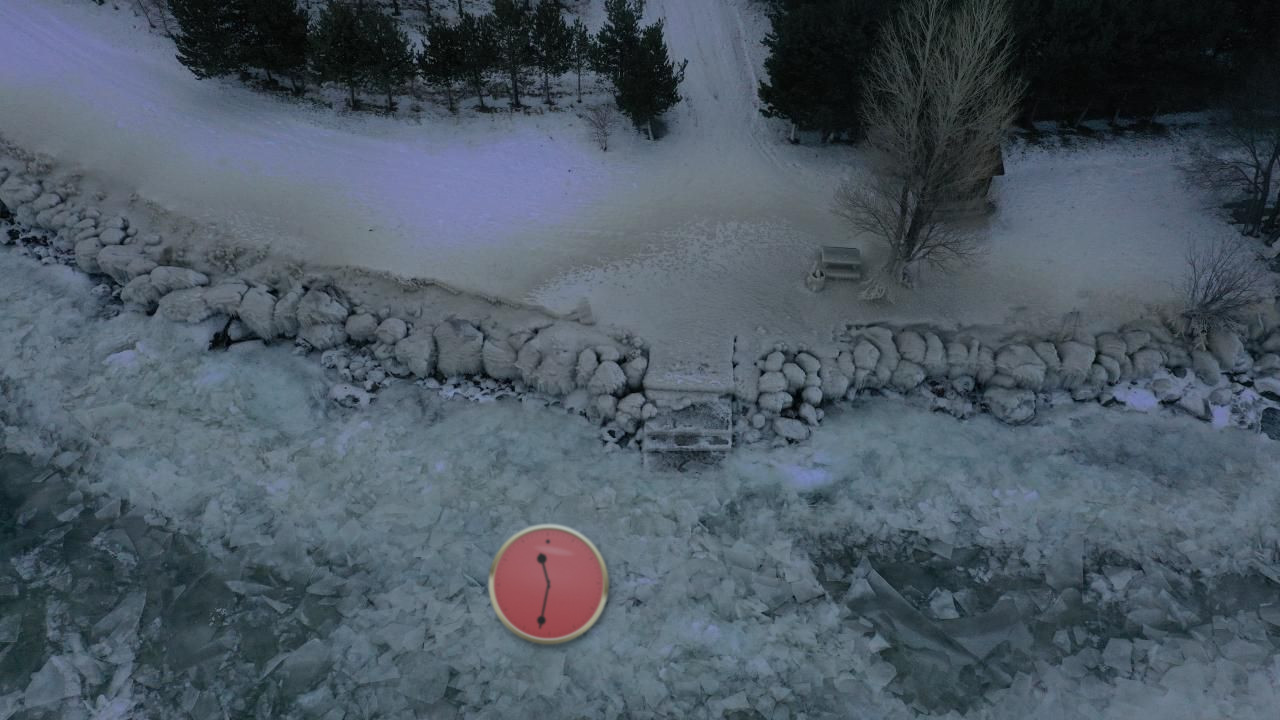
11:32
